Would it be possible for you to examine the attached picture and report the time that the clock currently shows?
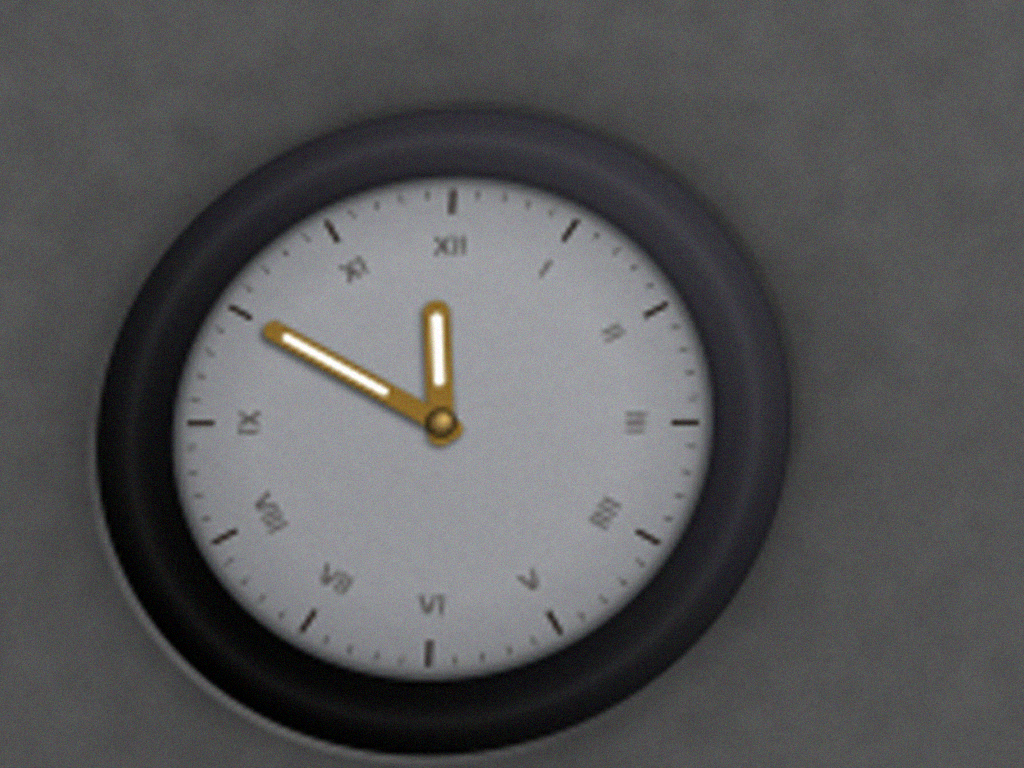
11:50
